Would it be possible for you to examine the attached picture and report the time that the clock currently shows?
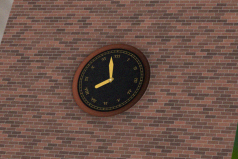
7:58
